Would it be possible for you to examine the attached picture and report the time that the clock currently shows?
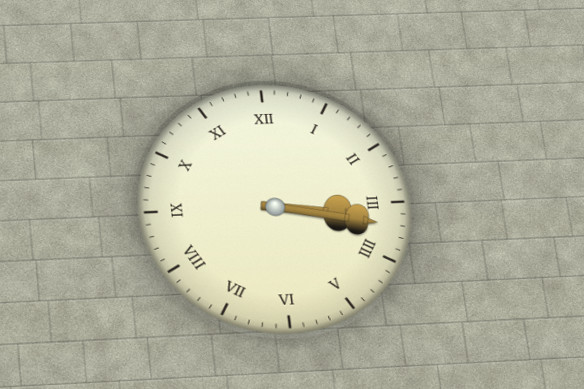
3:17
